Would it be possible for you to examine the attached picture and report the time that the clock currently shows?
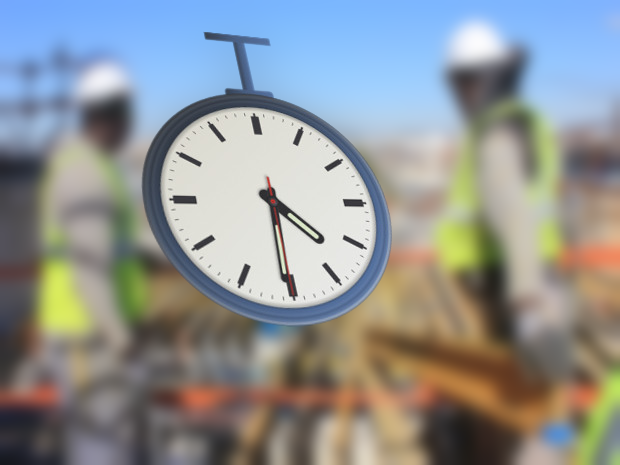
4:30:30
